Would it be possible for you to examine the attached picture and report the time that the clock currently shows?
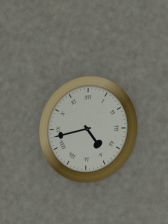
4:43
